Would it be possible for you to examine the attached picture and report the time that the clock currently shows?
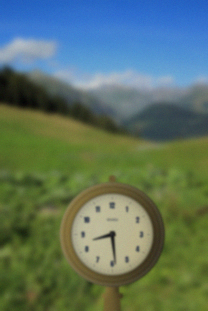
8:29
